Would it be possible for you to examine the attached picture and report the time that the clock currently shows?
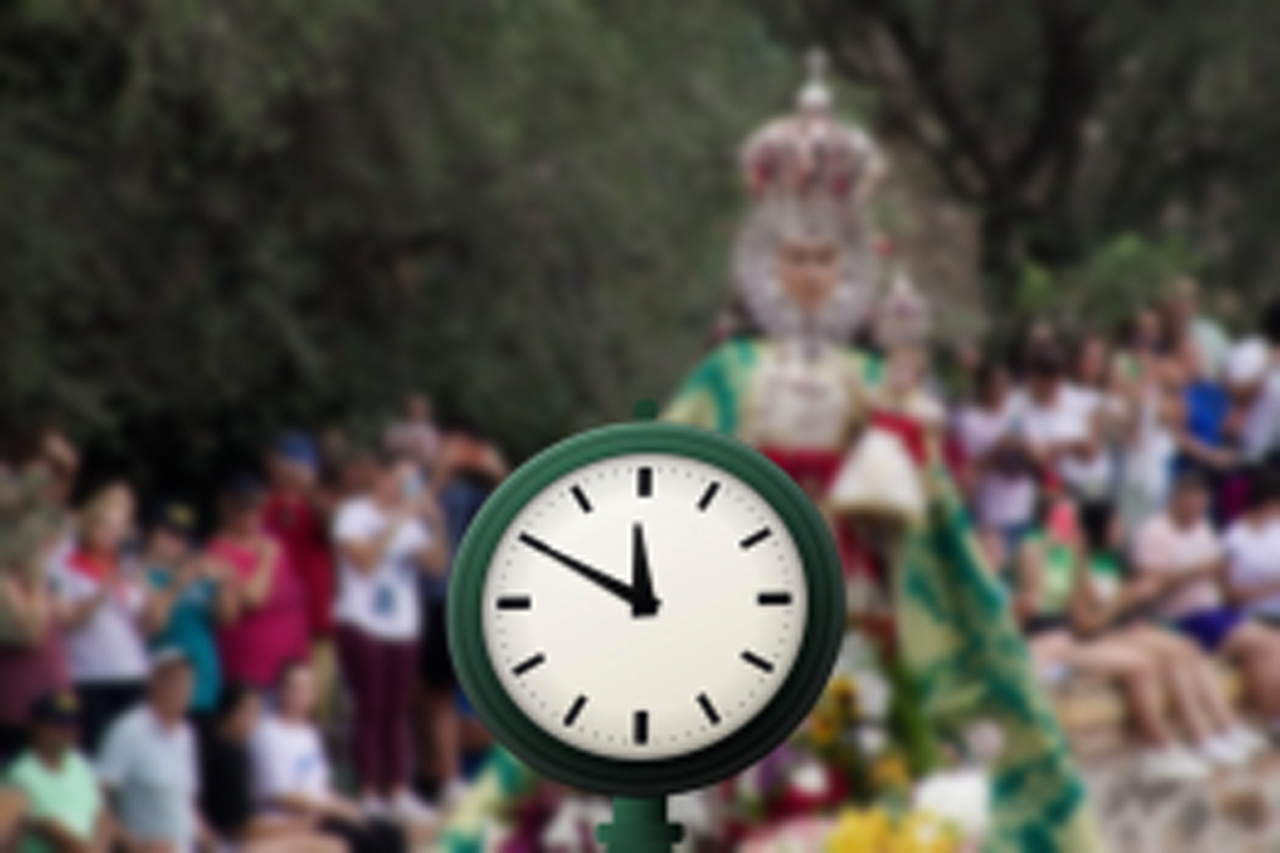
11:50
